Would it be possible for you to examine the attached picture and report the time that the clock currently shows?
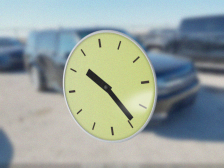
10:24
